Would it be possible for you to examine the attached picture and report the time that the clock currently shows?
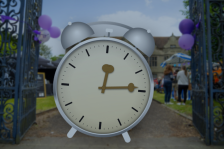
12:14
